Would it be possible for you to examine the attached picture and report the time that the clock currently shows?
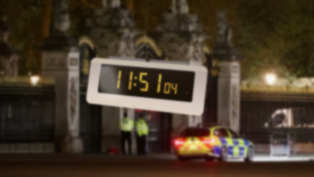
11:51
